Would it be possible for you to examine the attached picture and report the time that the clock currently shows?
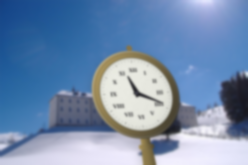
11:19
